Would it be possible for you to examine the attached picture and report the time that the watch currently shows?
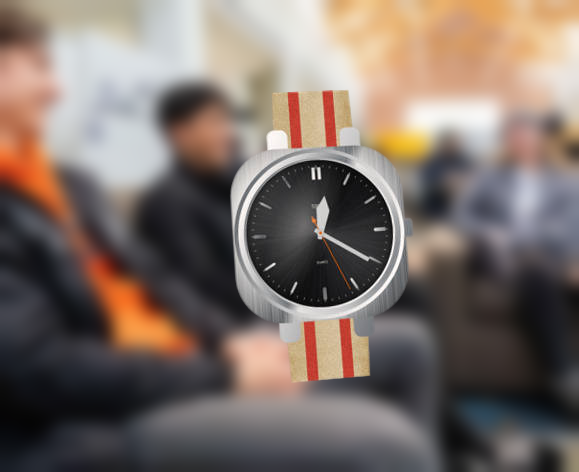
12:20:26
